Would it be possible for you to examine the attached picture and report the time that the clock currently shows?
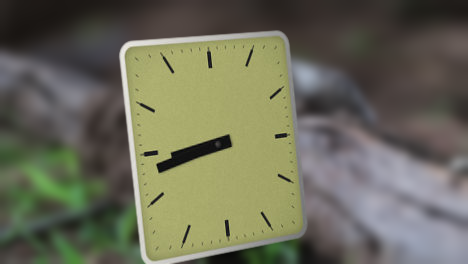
8:43
